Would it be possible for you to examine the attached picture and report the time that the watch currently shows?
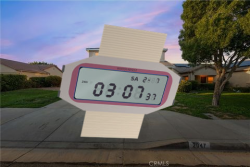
3:07:37
